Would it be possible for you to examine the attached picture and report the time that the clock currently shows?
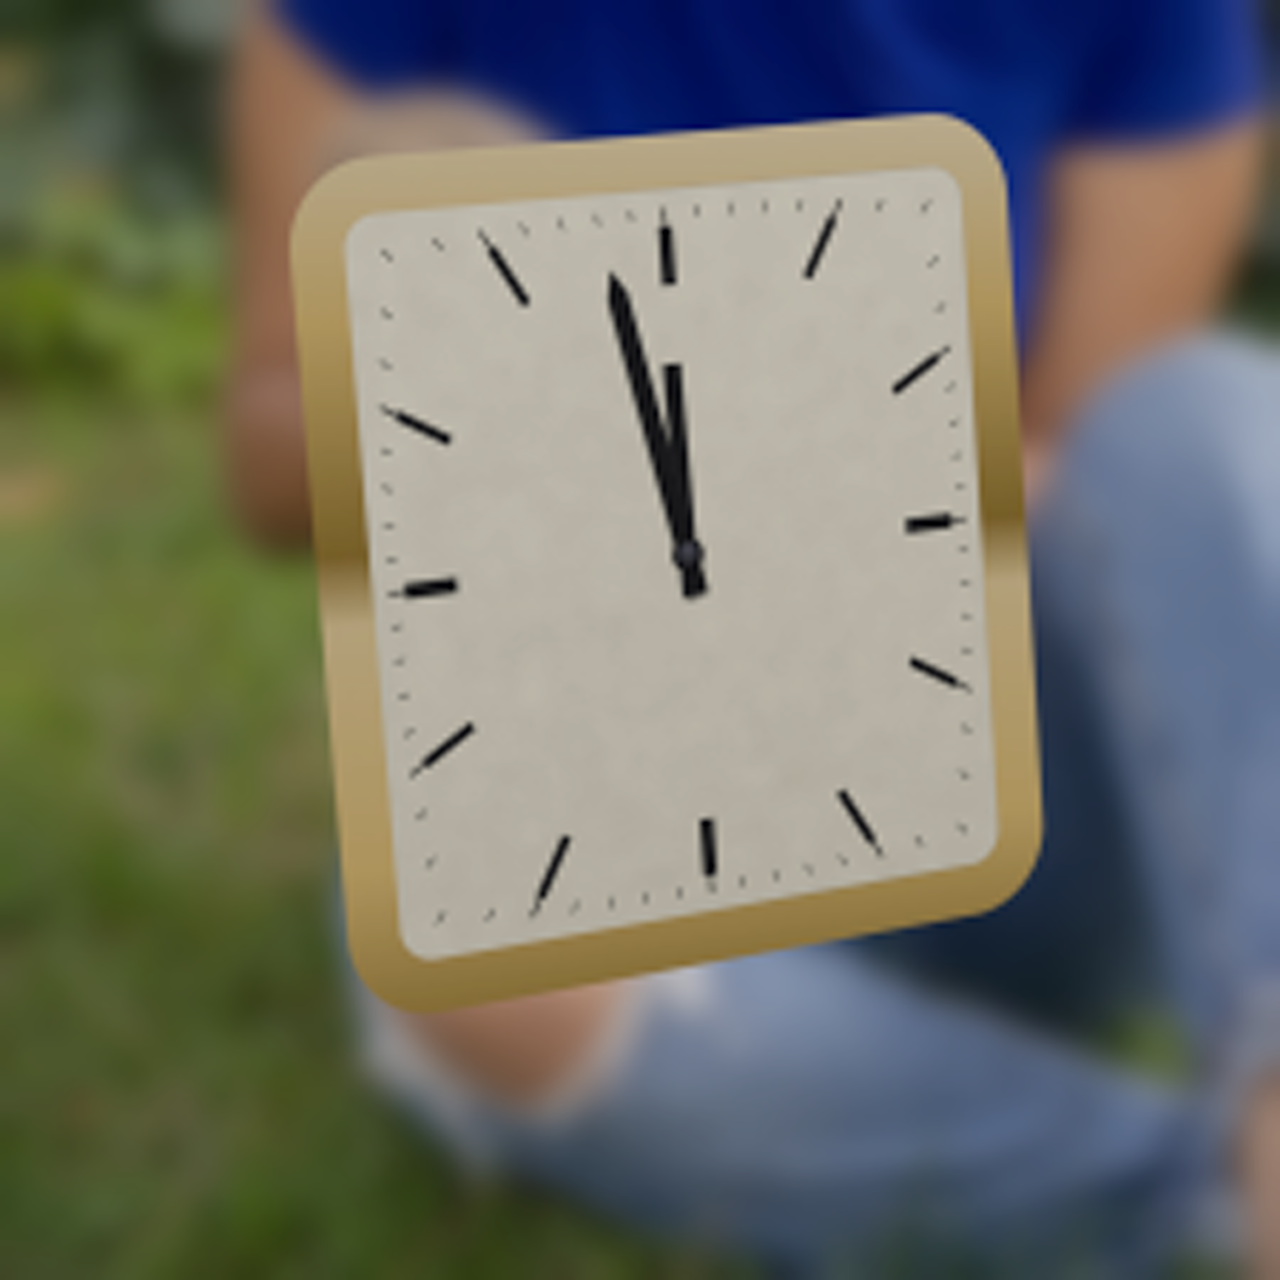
11:58
